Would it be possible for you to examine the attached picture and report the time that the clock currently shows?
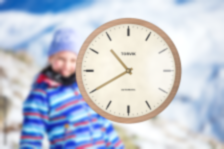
10:40
